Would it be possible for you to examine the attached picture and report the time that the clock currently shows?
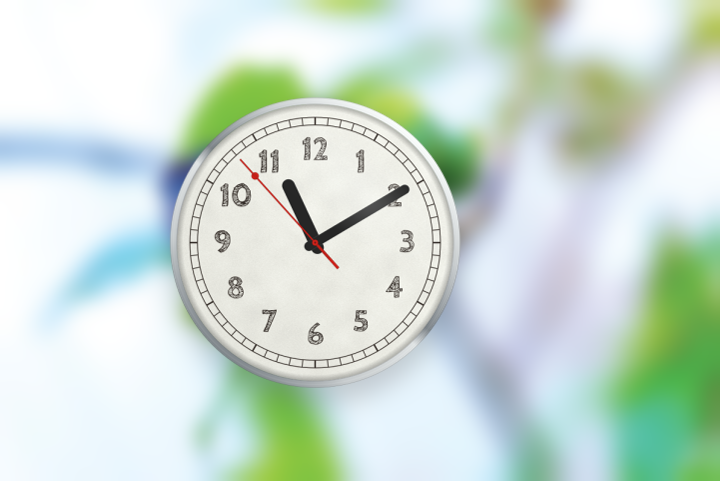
11:09:53
